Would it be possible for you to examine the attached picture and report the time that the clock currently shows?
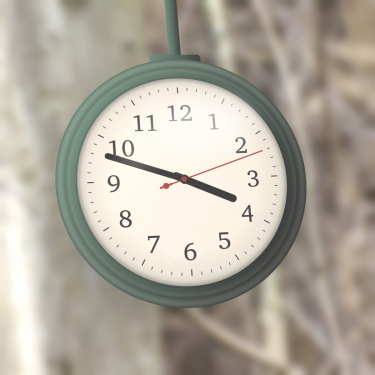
3:48:12
